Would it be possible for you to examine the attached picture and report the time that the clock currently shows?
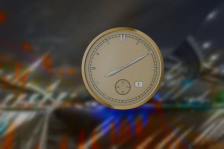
8:10
